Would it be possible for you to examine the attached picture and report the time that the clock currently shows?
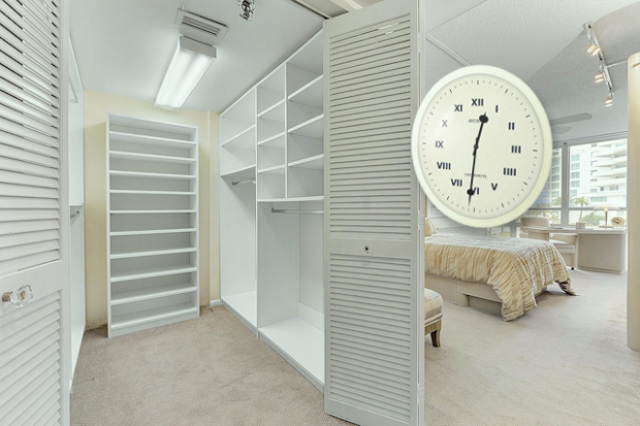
12:31
